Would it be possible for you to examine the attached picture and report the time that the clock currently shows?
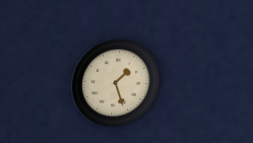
1:26
